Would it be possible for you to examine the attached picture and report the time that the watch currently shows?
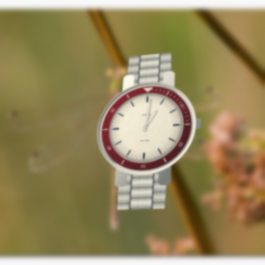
1:01
